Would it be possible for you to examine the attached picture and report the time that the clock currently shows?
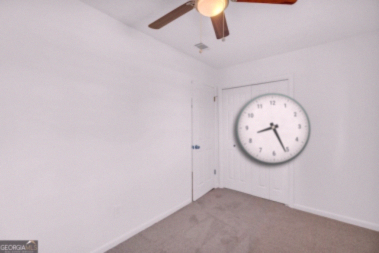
8:26
